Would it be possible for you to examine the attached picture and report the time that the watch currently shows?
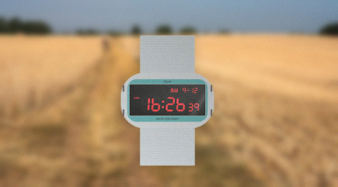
16:26:39
